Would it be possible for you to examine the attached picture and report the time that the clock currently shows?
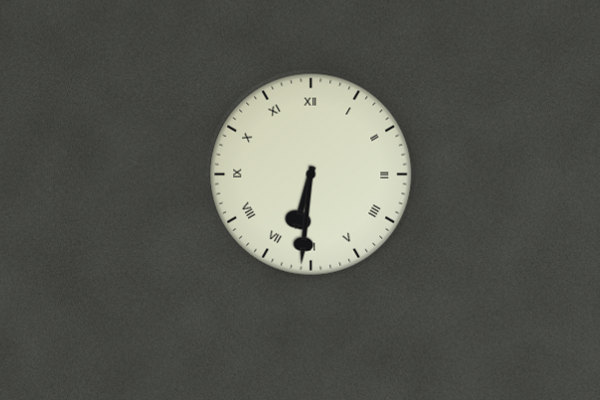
6:31
